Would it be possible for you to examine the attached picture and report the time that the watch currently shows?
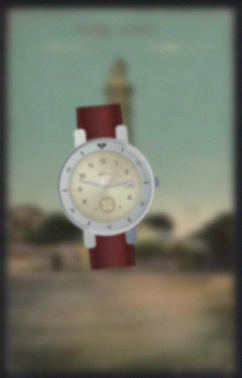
2:48
